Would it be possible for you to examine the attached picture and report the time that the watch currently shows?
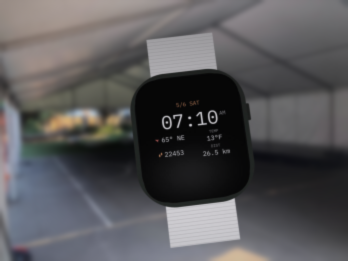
7:10
